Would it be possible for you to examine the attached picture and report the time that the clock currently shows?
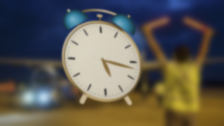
5:17
